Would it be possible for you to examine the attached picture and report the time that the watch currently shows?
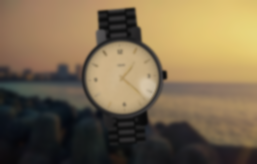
1:23
